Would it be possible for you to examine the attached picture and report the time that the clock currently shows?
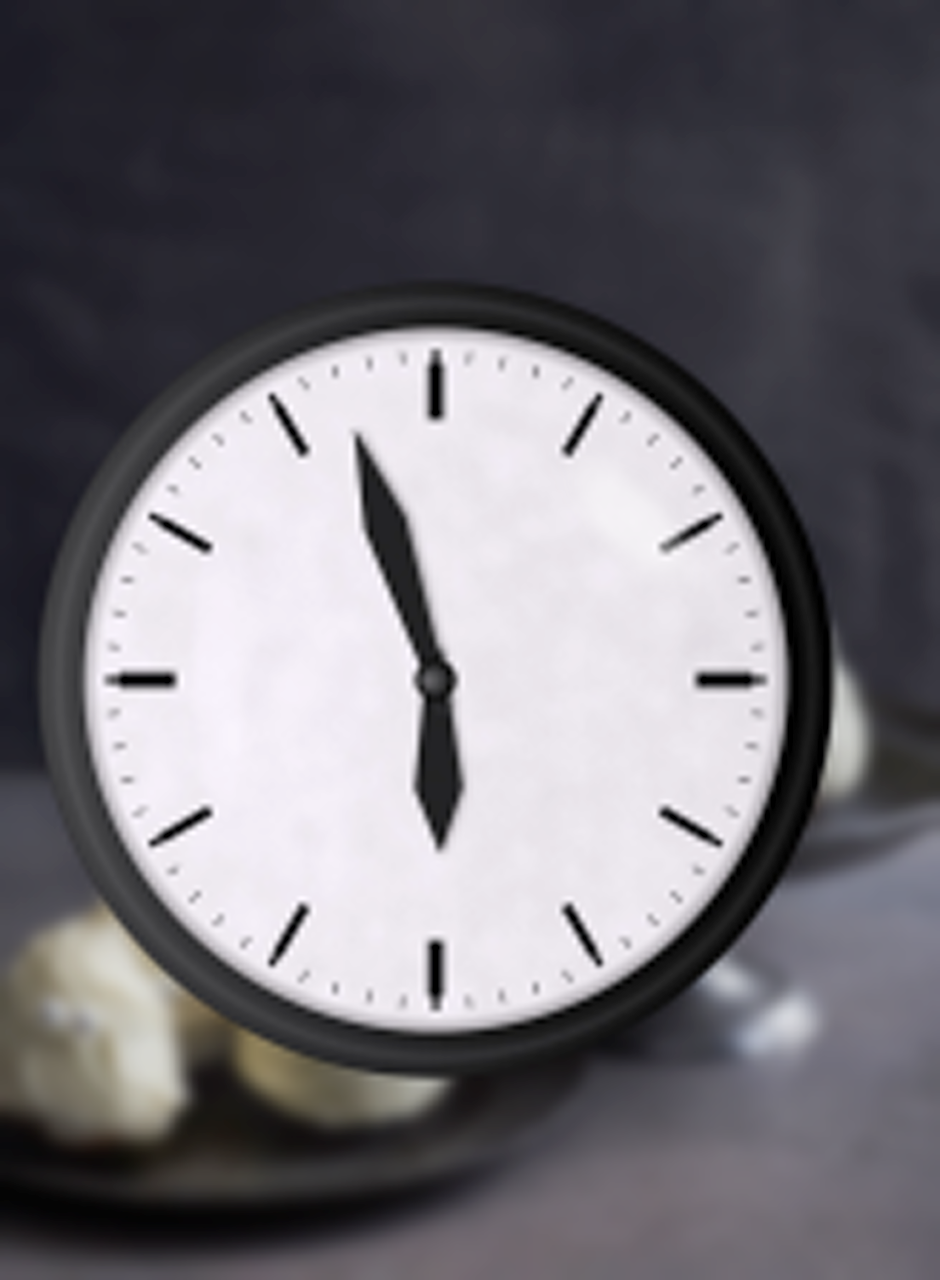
5:57
